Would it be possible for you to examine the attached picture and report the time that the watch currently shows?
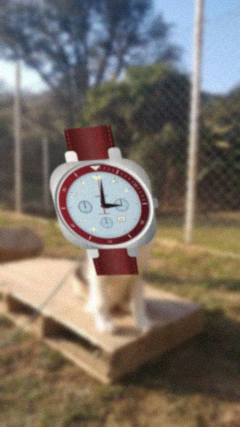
3:01
